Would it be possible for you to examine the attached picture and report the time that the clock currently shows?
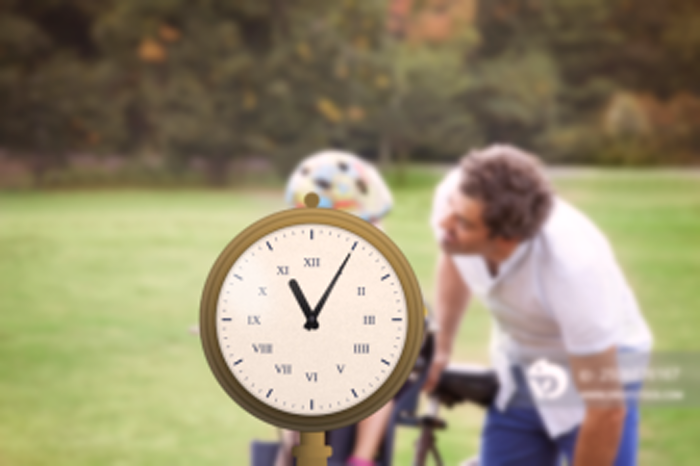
11:05
